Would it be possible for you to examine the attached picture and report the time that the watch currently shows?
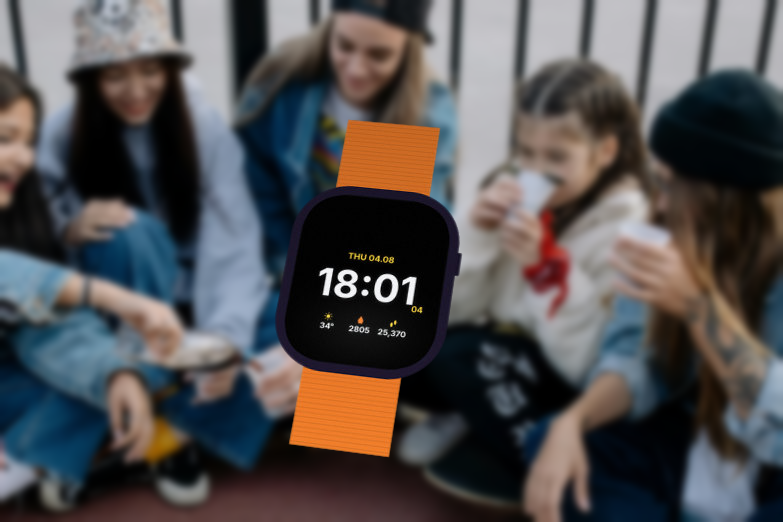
18:01:04
